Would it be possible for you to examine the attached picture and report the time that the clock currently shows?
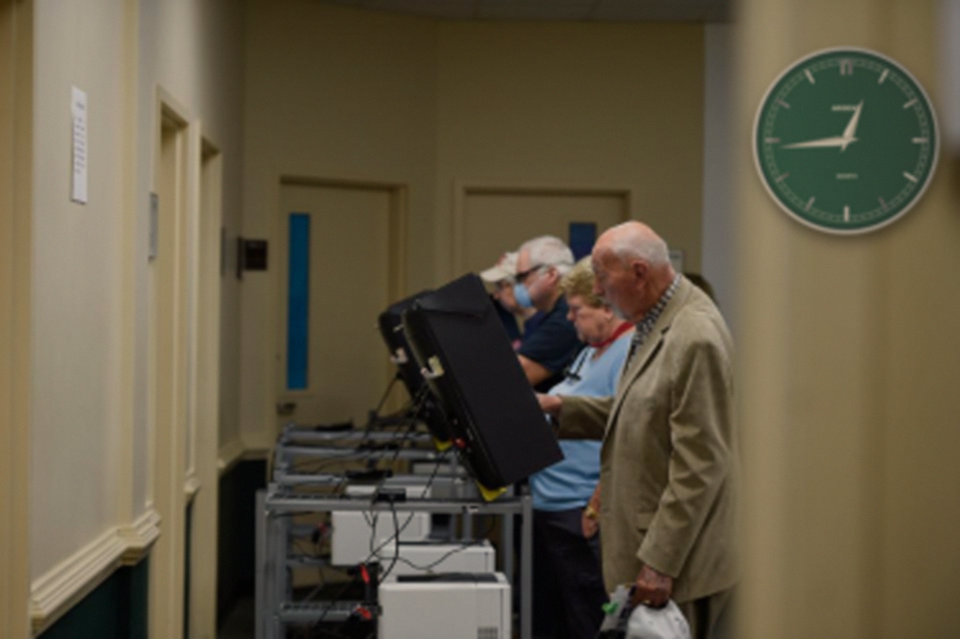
12:44
